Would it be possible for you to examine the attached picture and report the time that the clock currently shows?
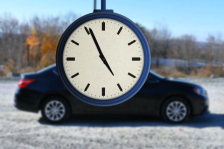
4:56
